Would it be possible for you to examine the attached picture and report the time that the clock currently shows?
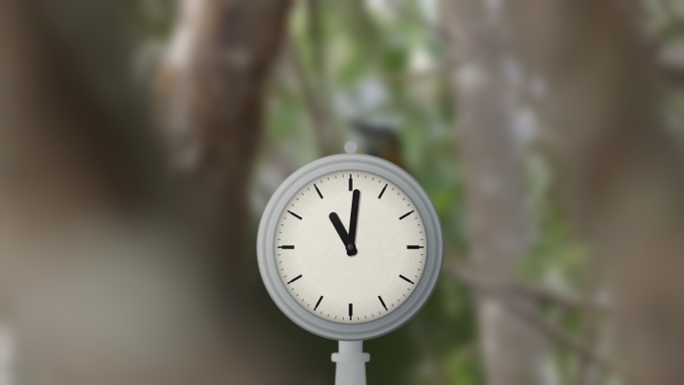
11:01
